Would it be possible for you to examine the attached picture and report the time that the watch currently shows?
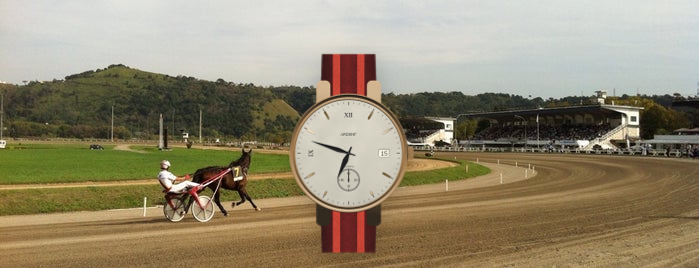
6:48
